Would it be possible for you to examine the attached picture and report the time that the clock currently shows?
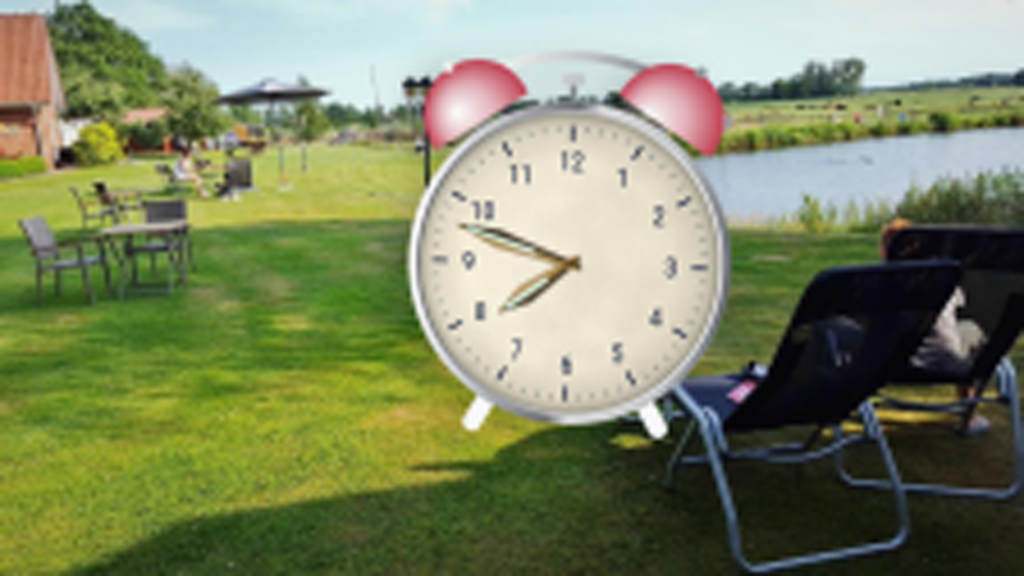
7:48
